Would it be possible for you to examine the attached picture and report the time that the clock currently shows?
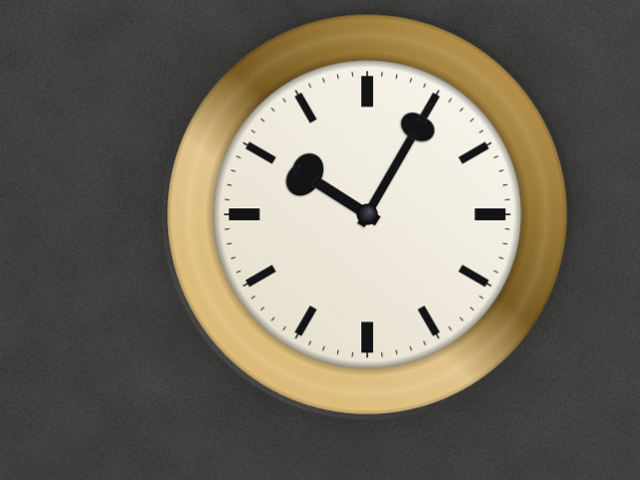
10:05
